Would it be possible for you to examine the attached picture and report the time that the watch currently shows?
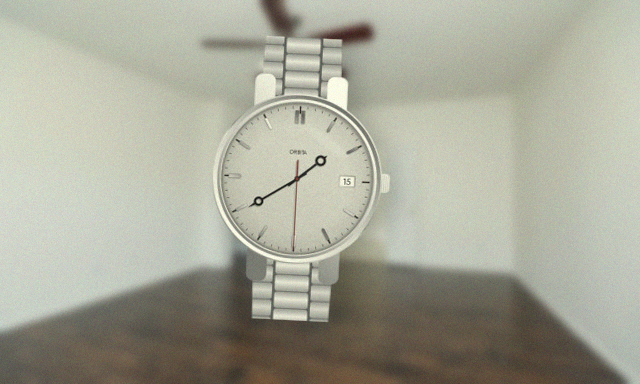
1:39:30
